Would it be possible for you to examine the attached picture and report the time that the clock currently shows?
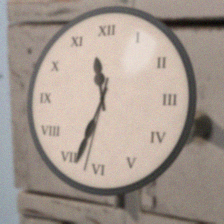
11:33:32
